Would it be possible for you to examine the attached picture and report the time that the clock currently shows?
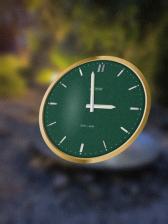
2:58
